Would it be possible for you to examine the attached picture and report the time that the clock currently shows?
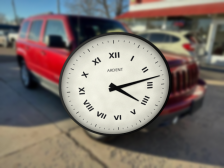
4:13
